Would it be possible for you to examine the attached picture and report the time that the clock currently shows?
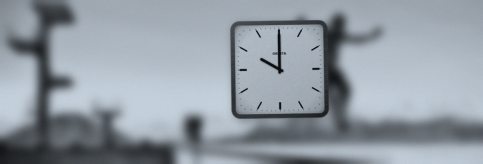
10:00
